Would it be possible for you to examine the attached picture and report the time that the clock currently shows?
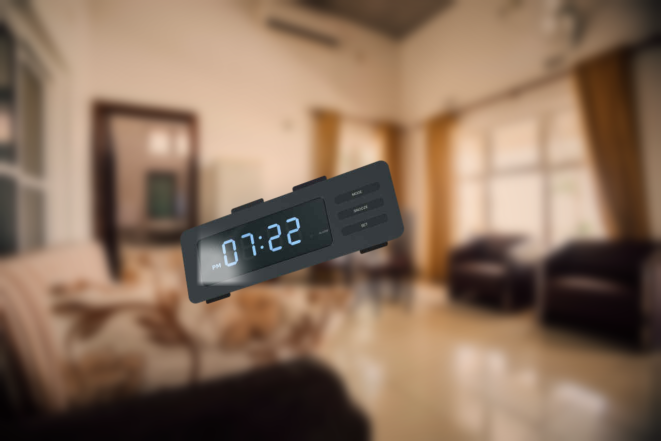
7:22
